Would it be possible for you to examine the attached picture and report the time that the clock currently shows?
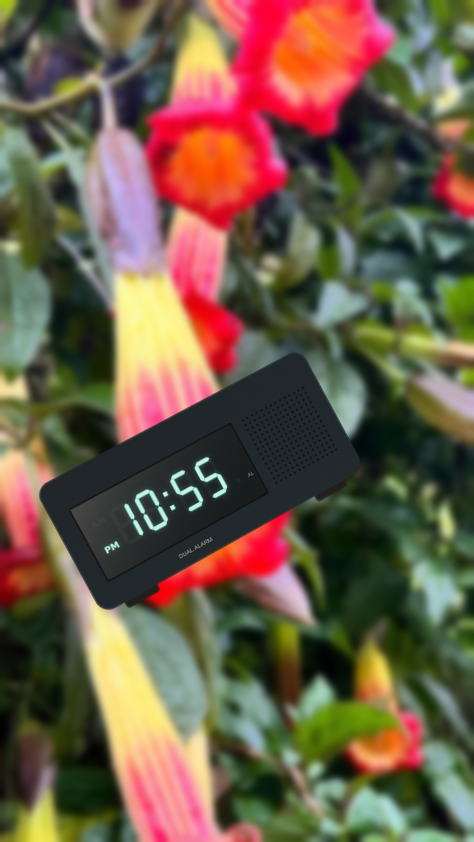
10:55
